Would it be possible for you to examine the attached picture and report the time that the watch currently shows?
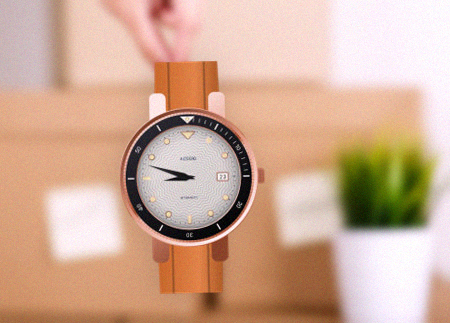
8:48
